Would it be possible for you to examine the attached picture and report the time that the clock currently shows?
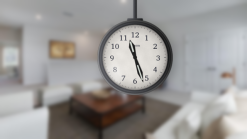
11:27
